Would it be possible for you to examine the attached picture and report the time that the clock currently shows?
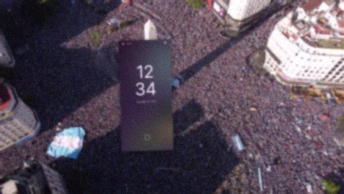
12:34
